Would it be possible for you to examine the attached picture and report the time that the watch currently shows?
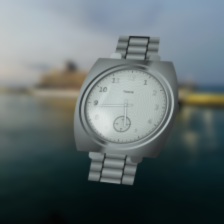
5:44
